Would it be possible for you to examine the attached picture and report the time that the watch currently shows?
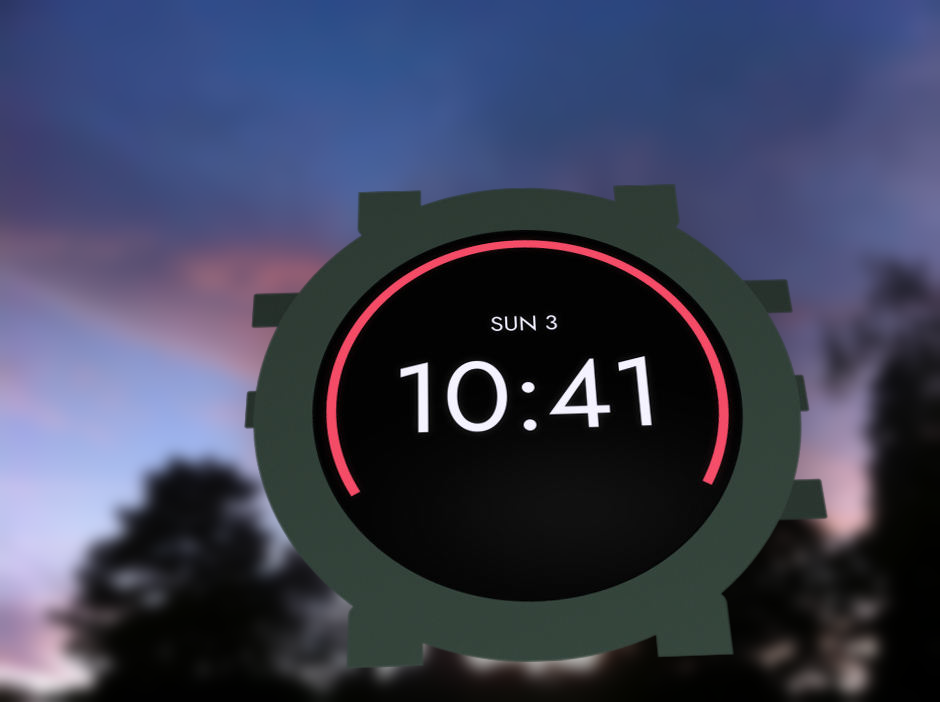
10:41
